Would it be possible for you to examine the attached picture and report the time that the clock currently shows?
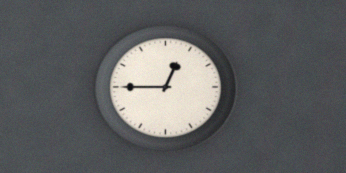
12:45
